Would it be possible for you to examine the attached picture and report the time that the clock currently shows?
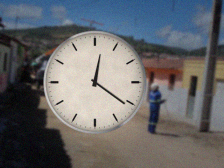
12:21
